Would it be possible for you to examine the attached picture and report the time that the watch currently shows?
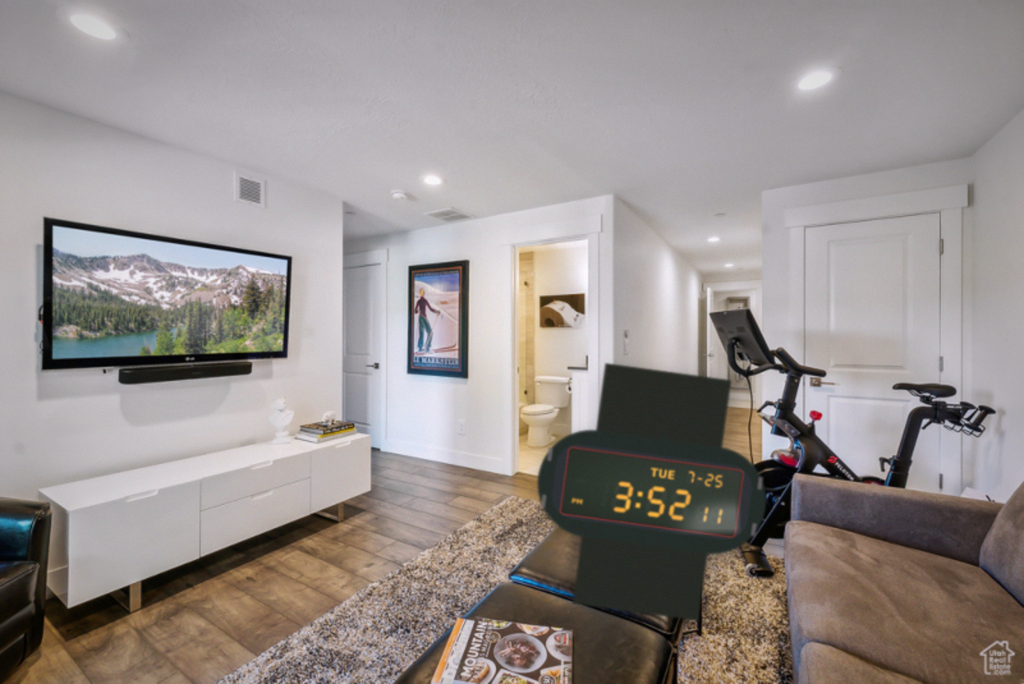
3:52:11
